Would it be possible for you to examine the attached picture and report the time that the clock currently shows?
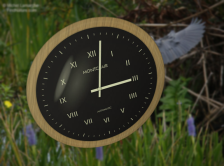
3:02
